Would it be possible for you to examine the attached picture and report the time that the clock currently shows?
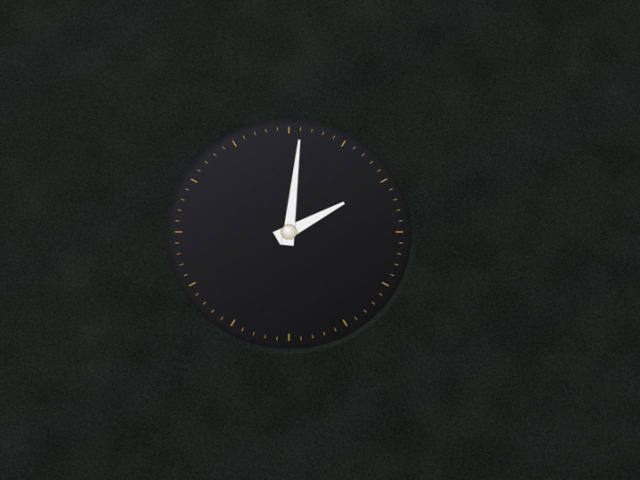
2:01
